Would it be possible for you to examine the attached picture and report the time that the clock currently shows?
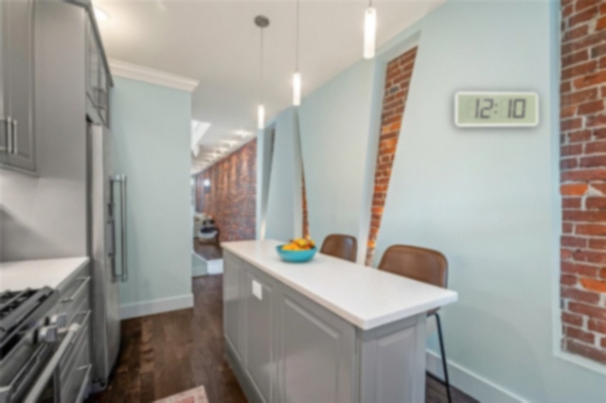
12:10
